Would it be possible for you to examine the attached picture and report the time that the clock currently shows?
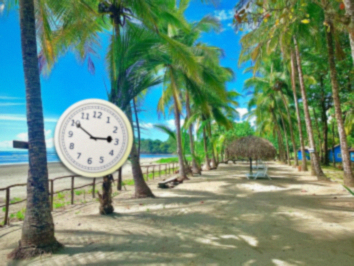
2:50
